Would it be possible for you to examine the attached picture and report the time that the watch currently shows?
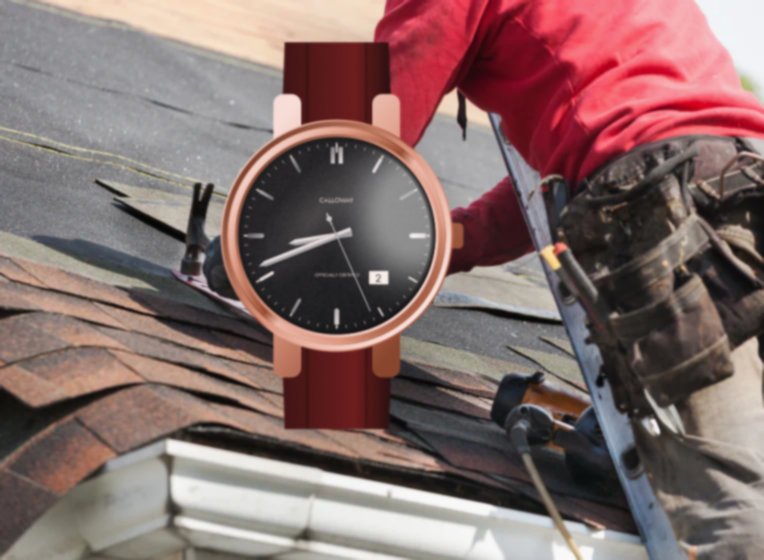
8:41:26
